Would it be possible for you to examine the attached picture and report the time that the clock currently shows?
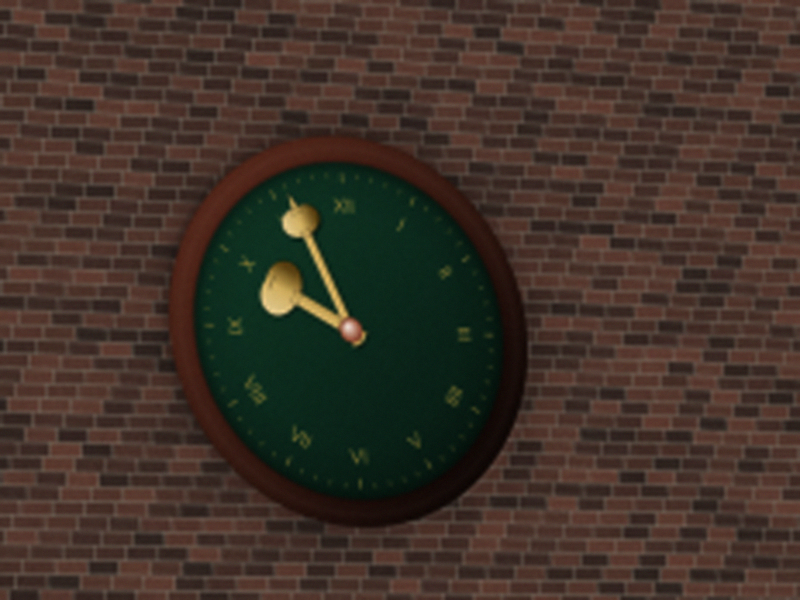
9:56
